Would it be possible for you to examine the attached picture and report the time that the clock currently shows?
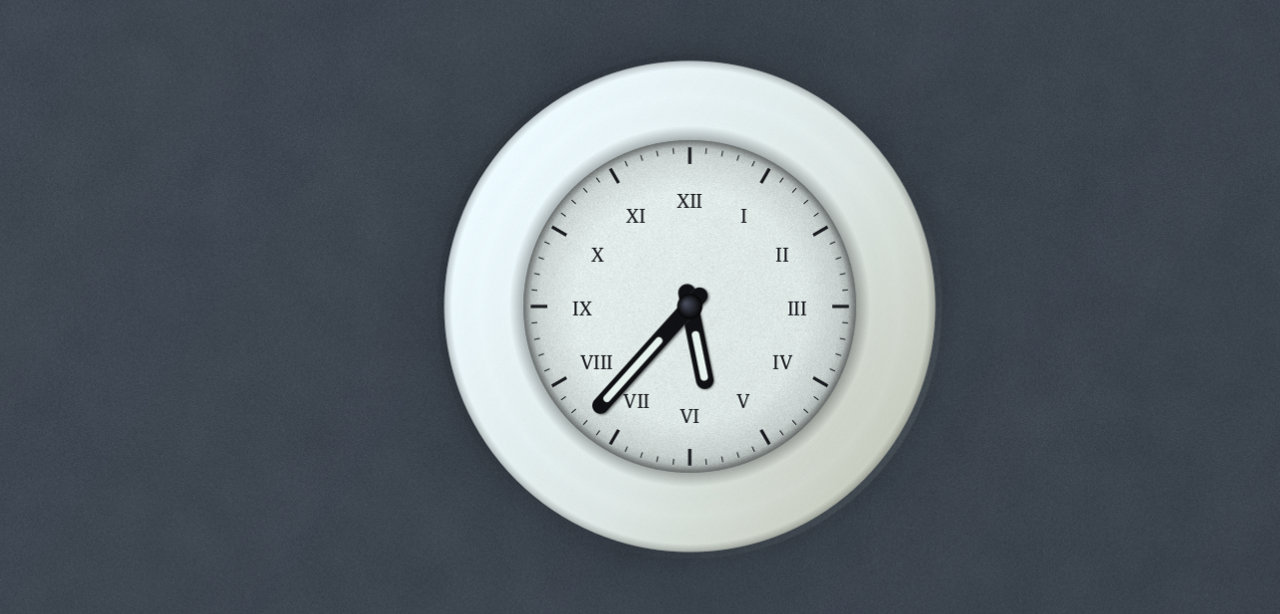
5:37
